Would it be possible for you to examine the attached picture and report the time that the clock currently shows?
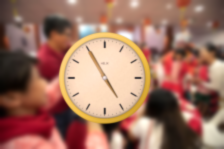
4:55
